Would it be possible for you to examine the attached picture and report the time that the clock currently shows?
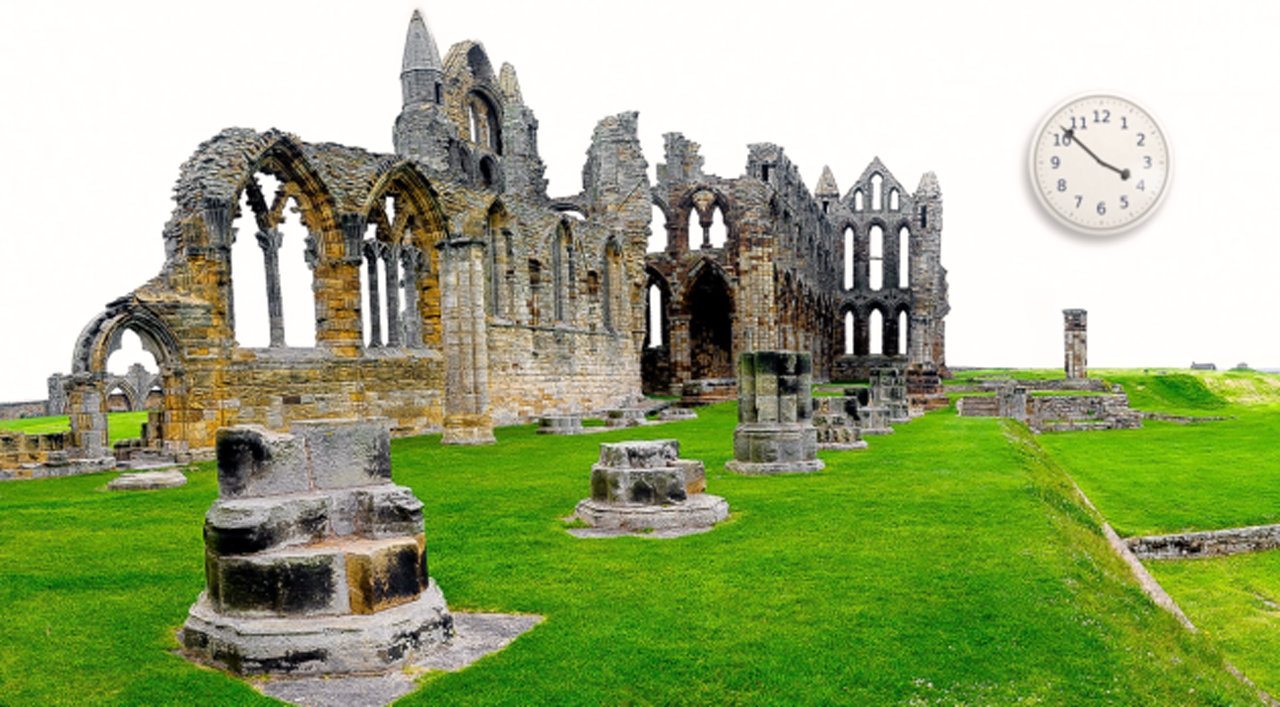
3:52
